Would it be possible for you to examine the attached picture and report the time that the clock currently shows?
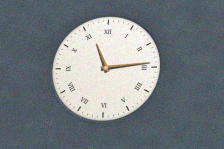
11:14
